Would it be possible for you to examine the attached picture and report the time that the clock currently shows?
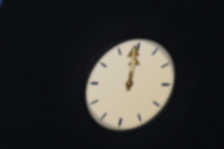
11:59
